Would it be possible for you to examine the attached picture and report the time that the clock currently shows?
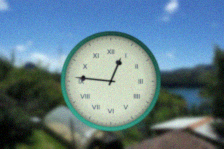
12:46
